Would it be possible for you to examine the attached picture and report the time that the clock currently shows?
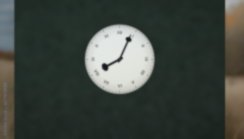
8:04
